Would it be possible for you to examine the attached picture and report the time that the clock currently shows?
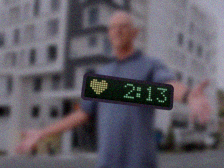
2:13
